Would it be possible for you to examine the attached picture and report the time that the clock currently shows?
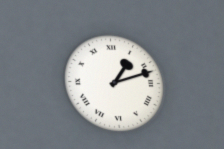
1:12
